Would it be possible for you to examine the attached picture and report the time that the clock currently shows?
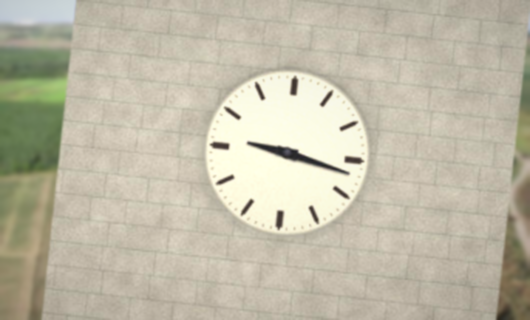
9:17
